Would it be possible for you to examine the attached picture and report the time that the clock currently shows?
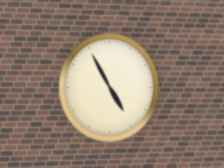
4:55
